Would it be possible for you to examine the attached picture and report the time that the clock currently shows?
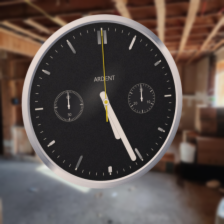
5:26
